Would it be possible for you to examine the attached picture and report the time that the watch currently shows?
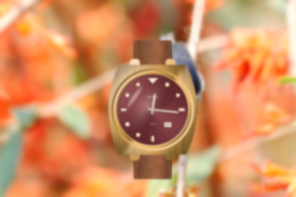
12:16
